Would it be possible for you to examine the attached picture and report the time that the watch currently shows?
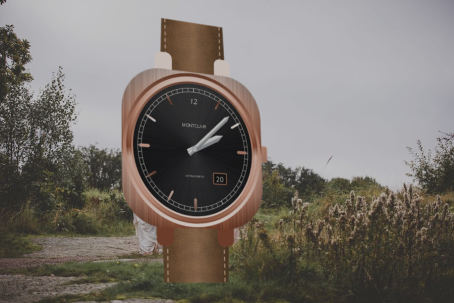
2:08
